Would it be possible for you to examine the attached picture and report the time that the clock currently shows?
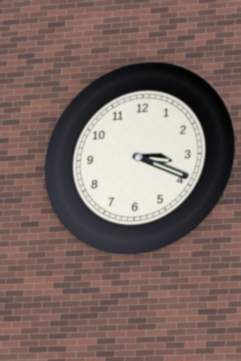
3:19
